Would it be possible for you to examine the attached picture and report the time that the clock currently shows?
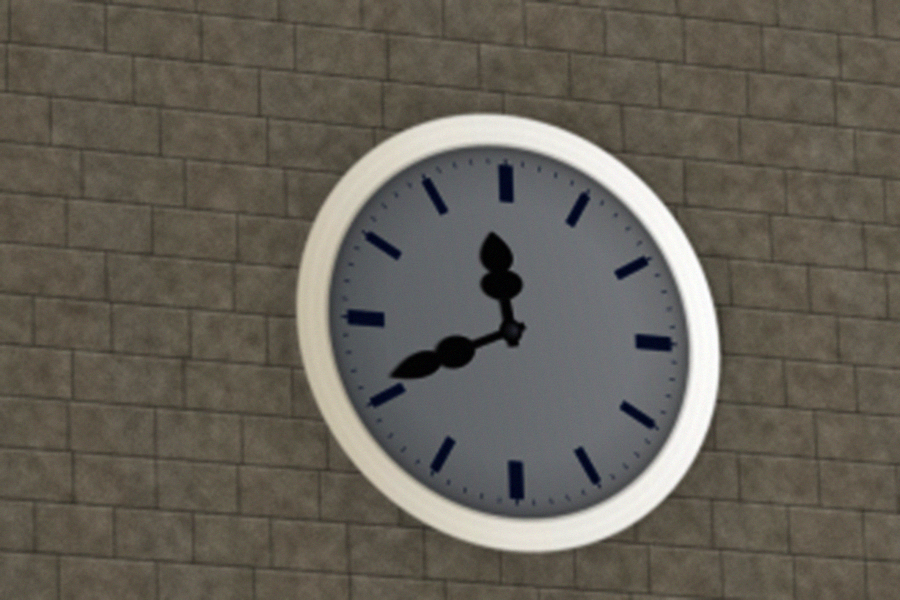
11:41
